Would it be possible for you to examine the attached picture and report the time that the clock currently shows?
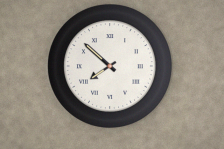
7:52
